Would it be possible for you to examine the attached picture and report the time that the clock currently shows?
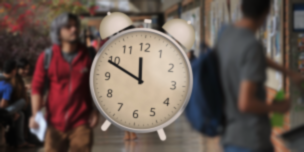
11:49
